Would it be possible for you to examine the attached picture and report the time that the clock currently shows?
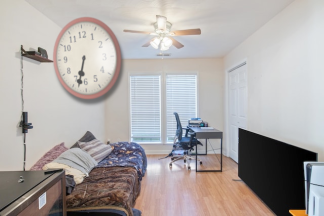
6:33
